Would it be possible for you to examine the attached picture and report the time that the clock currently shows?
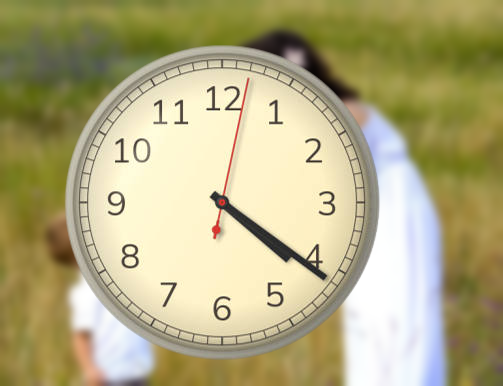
4:21:02
